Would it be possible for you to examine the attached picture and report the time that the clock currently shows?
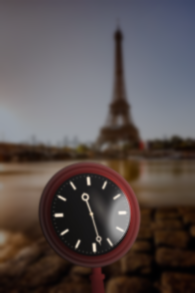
11:28
